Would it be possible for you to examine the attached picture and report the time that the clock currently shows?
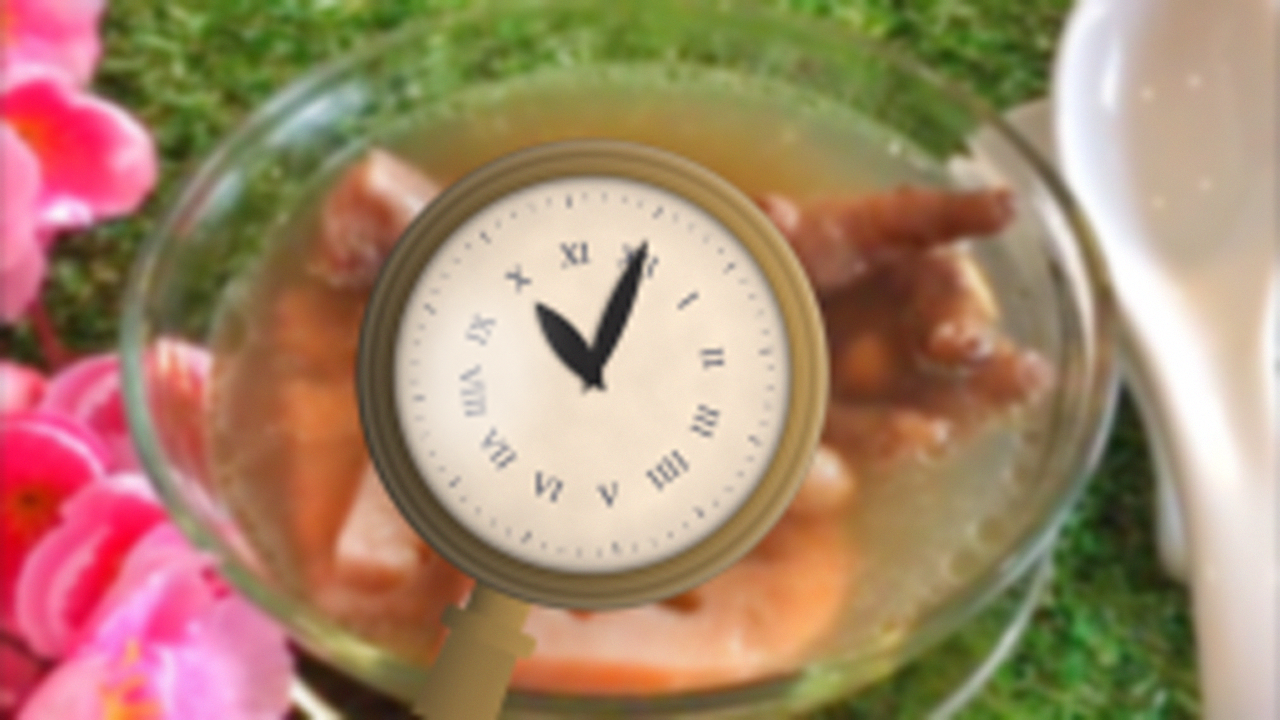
10:00
